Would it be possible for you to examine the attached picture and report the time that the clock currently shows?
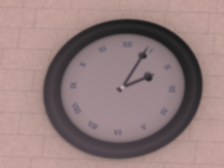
2:04
